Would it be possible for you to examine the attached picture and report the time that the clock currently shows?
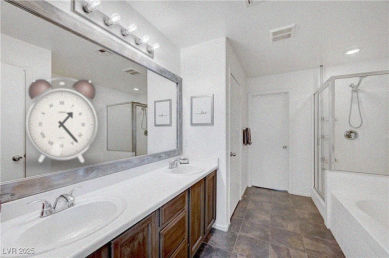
1:23
